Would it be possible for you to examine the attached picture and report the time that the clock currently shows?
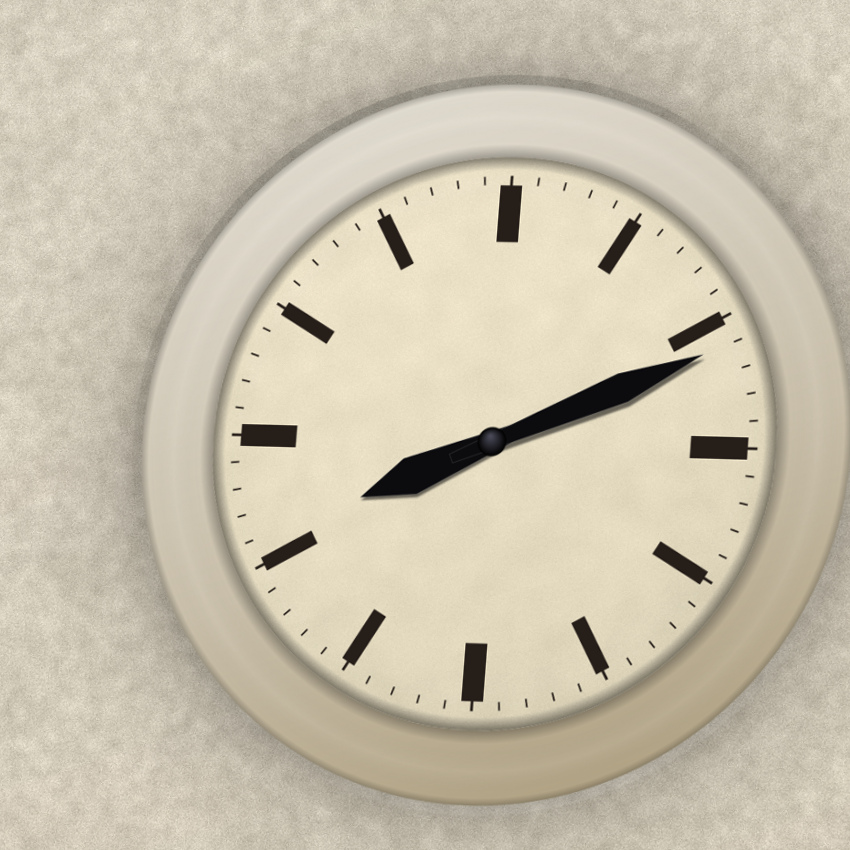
8:11
